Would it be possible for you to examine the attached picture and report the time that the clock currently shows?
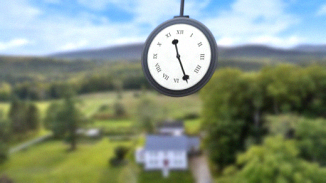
11:26
